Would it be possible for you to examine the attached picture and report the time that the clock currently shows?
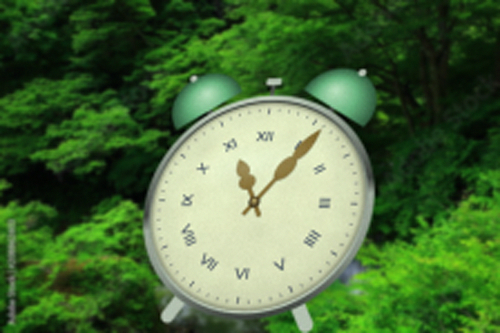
11:06
